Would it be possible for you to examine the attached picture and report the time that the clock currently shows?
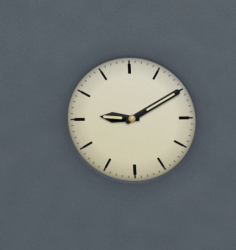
9:10
